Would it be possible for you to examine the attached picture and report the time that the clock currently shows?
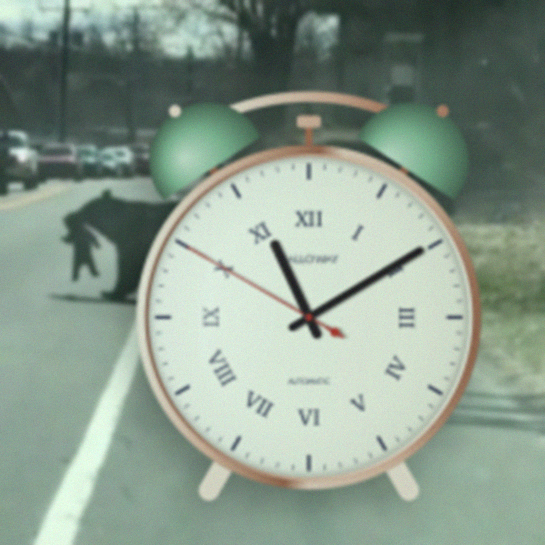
11:09:50
